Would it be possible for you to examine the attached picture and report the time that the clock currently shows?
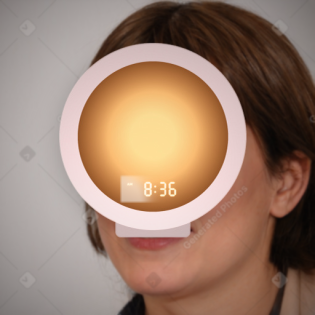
8:36
